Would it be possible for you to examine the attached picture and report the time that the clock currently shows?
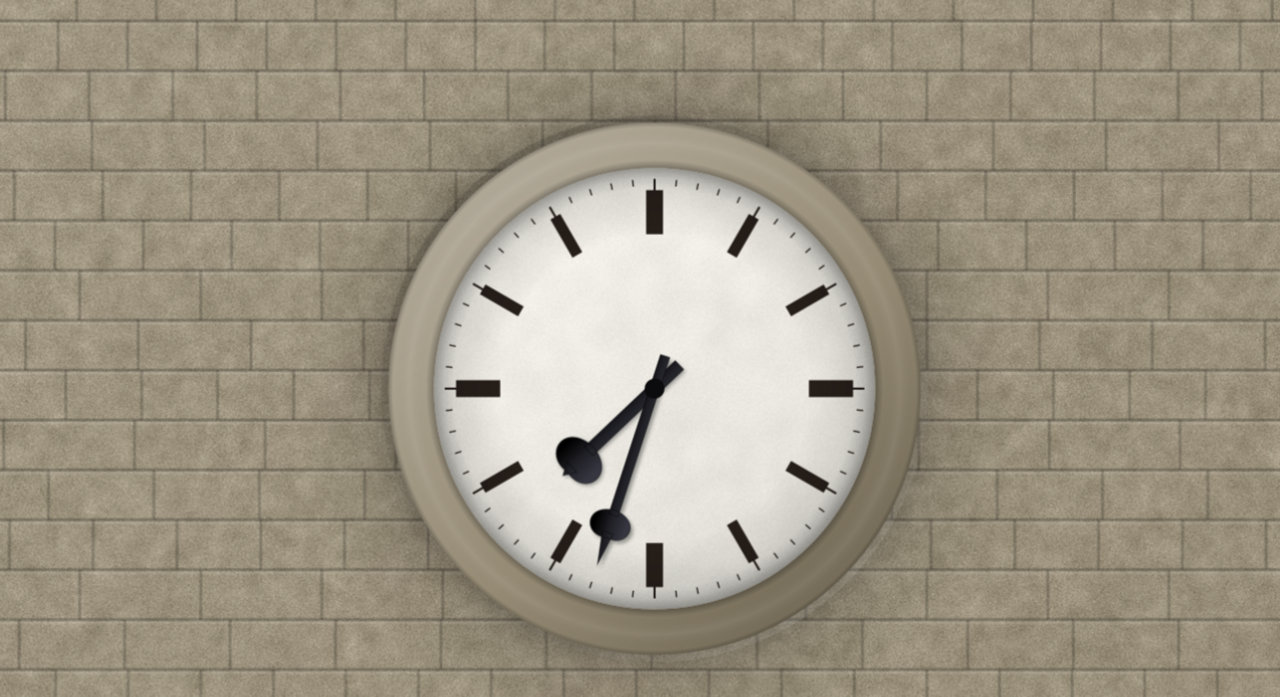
7:33
